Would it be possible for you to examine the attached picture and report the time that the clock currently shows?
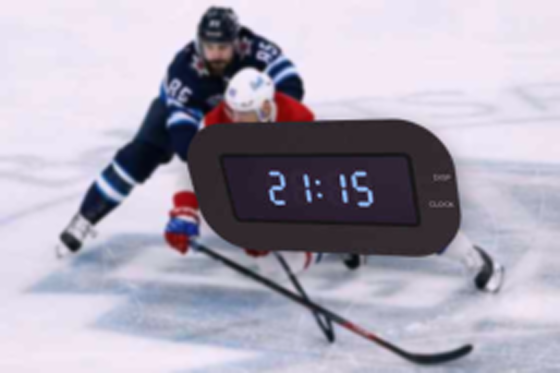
21:15
